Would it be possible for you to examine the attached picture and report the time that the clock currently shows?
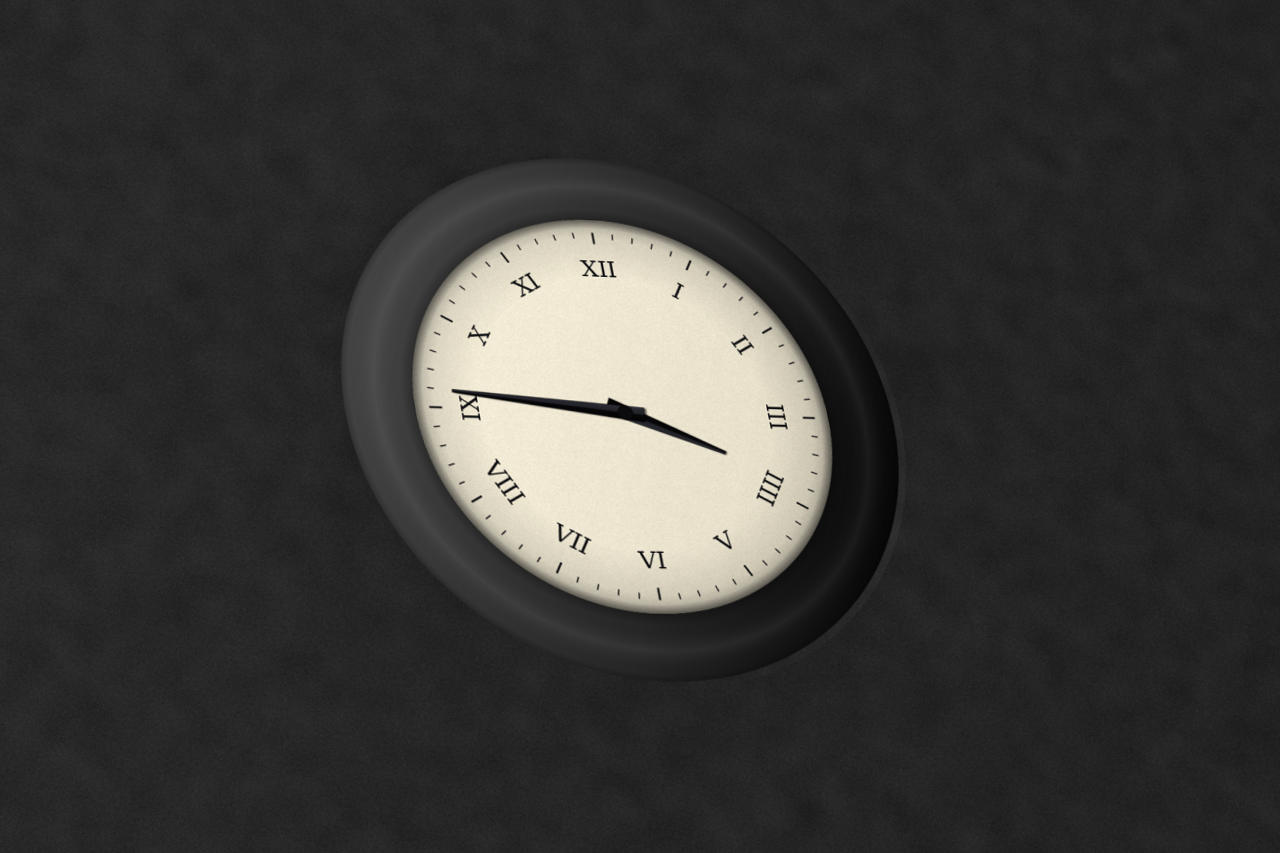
3:46
